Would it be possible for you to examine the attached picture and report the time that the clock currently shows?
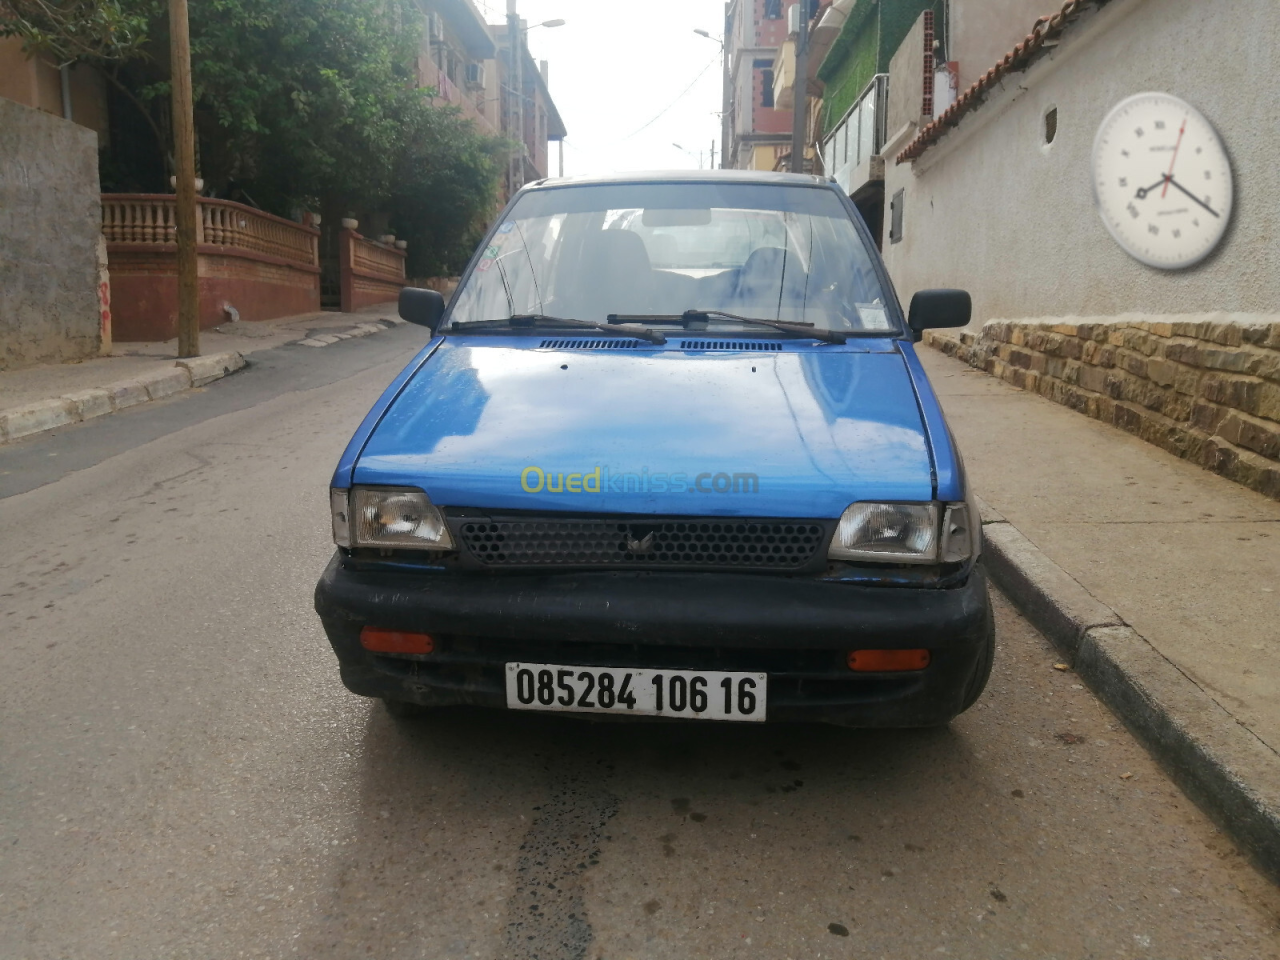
8:21:05
